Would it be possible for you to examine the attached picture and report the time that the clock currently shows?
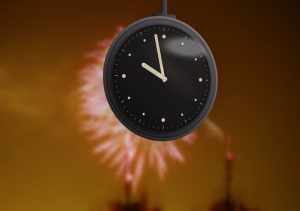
9:58
